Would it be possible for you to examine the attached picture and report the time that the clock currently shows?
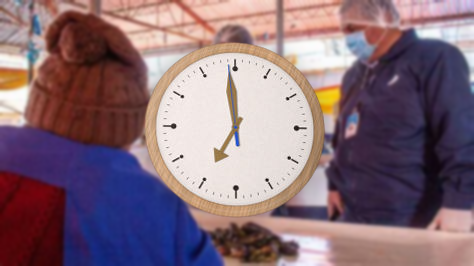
6:58:59
